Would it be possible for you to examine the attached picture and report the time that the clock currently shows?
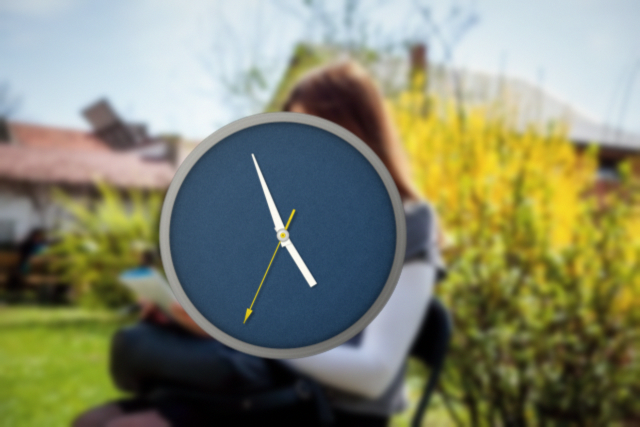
4:56:34
